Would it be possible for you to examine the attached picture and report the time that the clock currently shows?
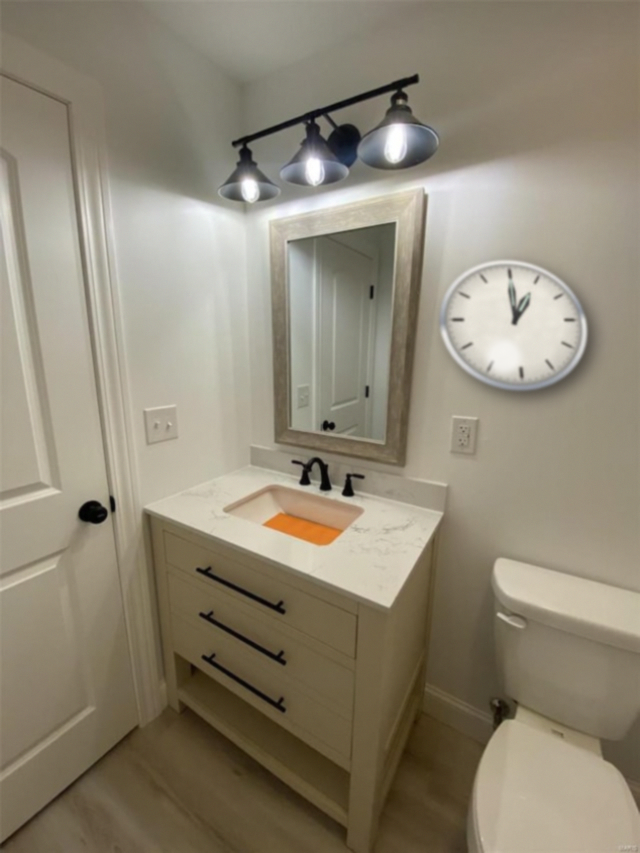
1:00
